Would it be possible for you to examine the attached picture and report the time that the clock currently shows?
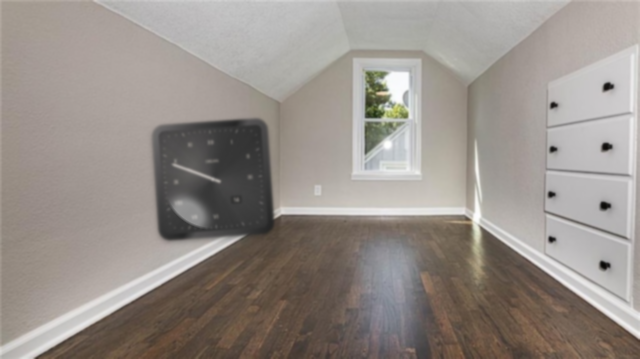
9:49
